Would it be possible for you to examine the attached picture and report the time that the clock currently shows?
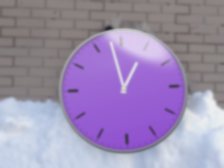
12:58
